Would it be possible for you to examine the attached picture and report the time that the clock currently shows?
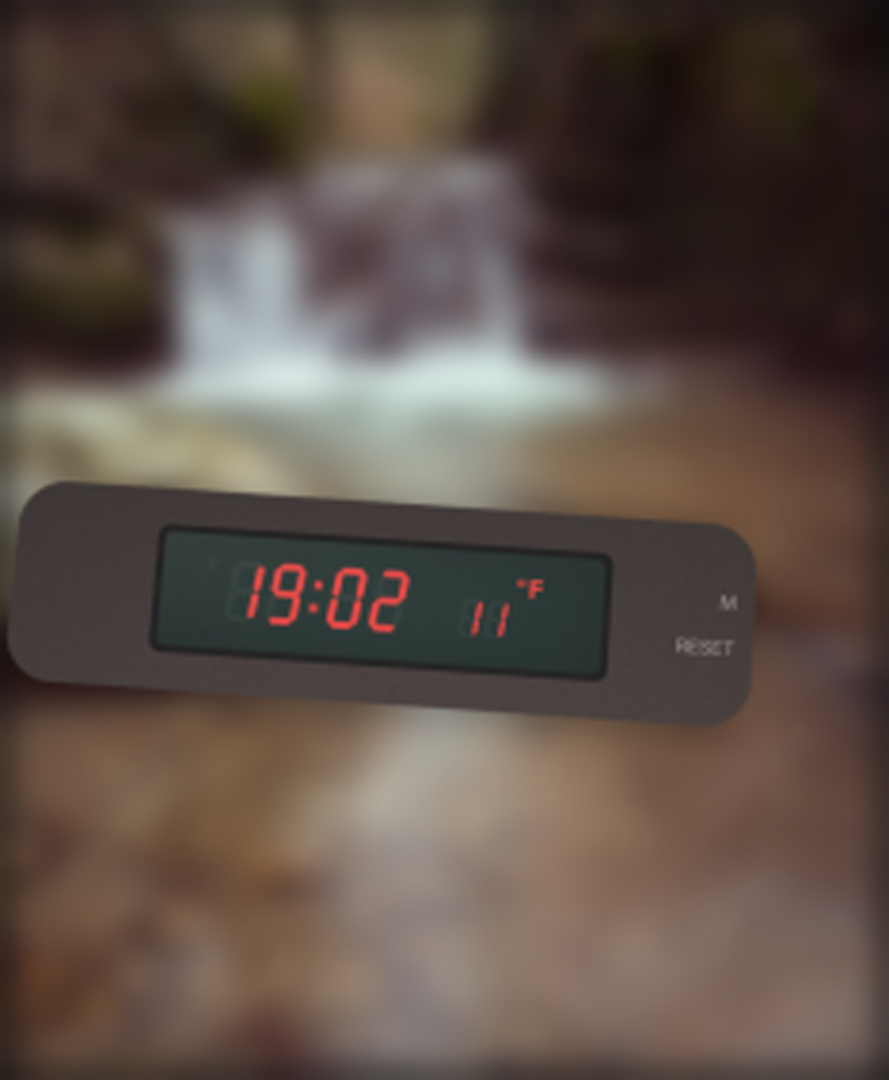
19:02
